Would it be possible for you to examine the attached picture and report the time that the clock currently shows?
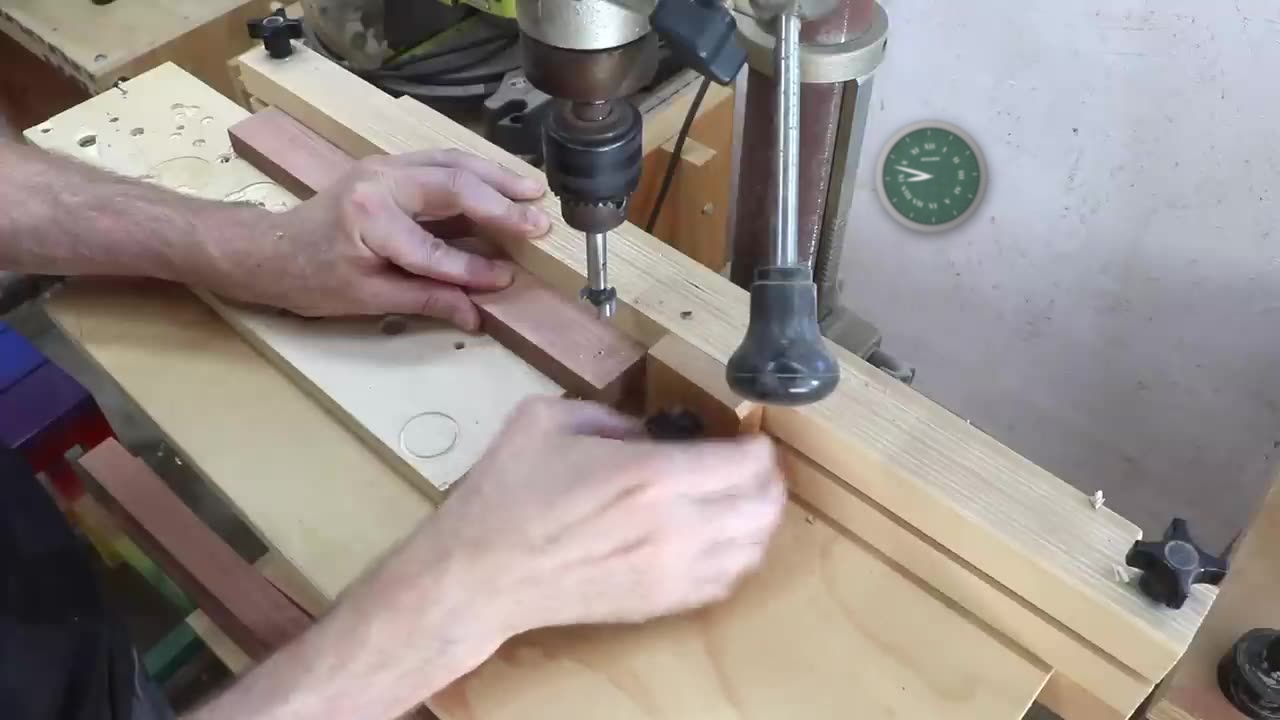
8:48
